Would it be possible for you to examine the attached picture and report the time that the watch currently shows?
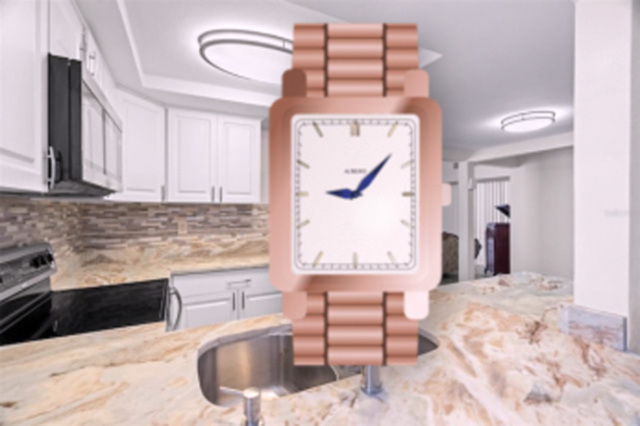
9:07
